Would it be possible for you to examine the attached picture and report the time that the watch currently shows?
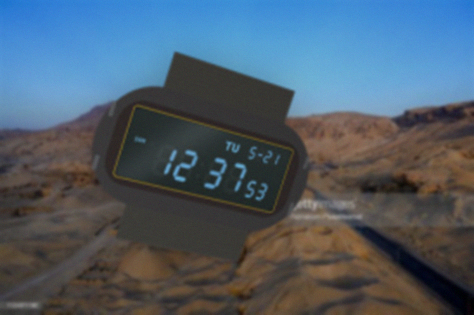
12:37:53
